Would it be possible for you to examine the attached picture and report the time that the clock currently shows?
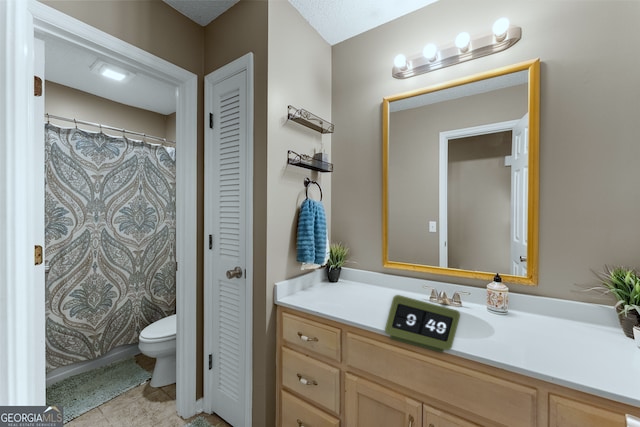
9:49
